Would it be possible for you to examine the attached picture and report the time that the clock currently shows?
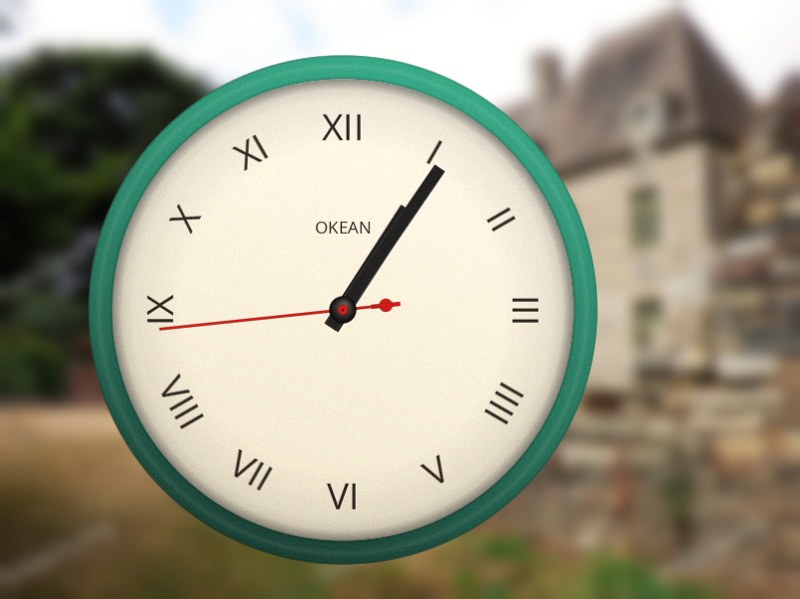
1:05:44
